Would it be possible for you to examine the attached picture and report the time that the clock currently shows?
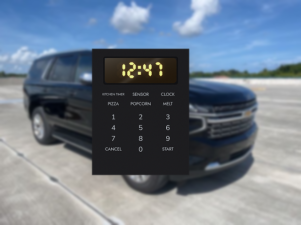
12:47
